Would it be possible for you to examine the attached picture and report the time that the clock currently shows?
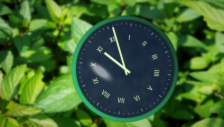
11:01
